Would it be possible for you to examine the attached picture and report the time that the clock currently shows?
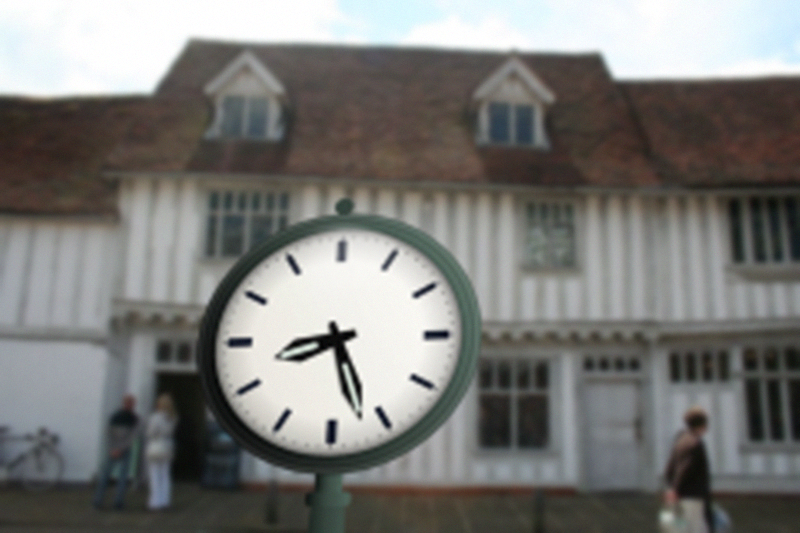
8:27
